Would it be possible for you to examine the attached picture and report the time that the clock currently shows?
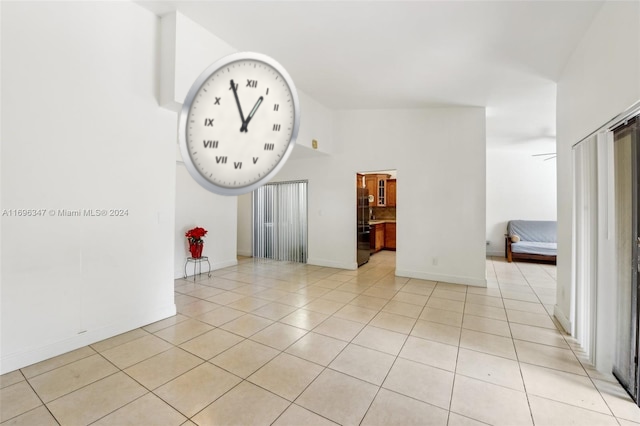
12:55
